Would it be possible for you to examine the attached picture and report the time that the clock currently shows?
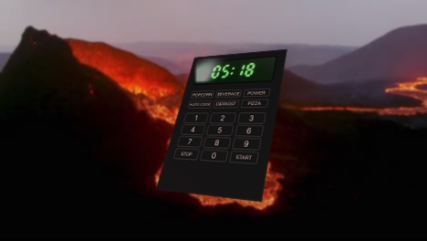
5:18
